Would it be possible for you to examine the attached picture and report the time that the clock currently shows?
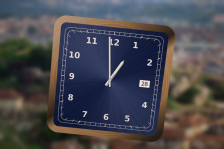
12:59
